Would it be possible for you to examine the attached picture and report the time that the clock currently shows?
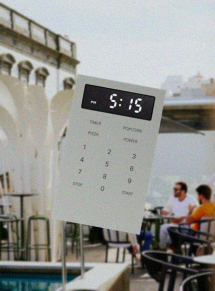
5:15
